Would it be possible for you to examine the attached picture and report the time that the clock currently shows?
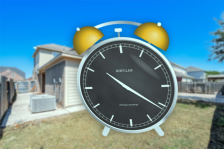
10:21
